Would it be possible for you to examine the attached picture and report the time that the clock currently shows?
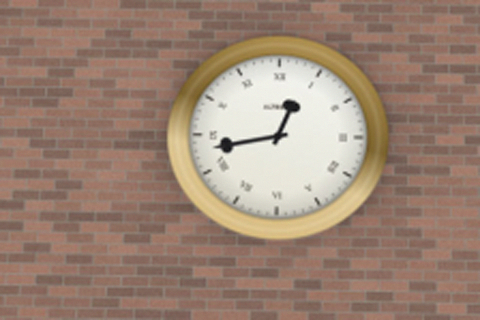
12:43
